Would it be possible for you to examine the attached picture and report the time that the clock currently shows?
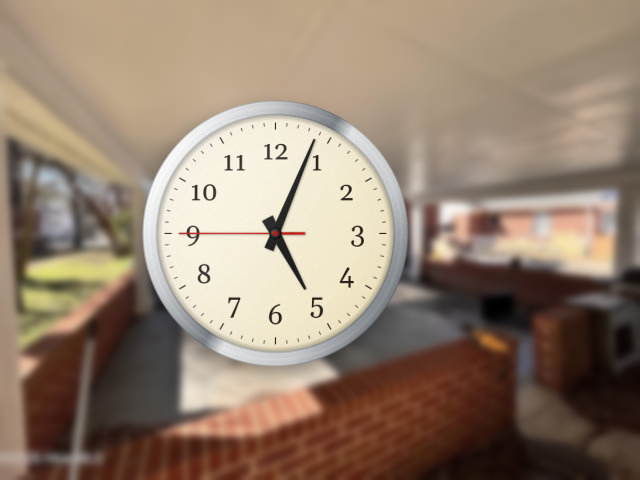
5:03:45
